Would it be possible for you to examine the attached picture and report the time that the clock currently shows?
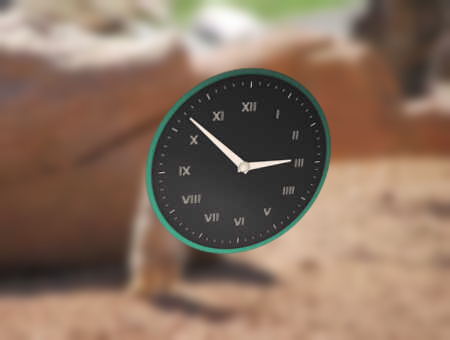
2:52
